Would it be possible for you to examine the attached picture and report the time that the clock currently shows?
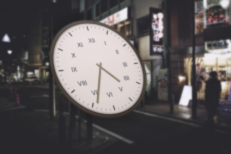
4:34
